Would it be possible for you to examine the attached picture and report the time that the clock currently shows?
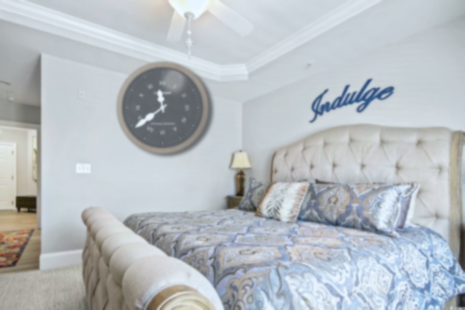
11:39
